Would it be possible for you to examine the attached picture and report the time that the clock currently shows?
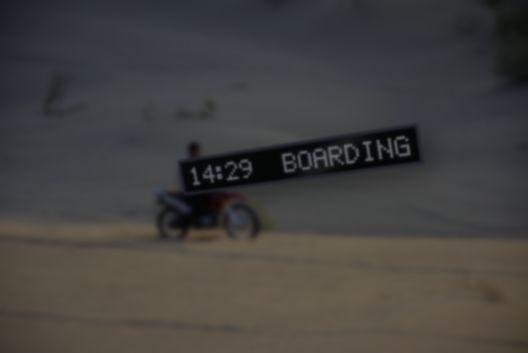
14:29
